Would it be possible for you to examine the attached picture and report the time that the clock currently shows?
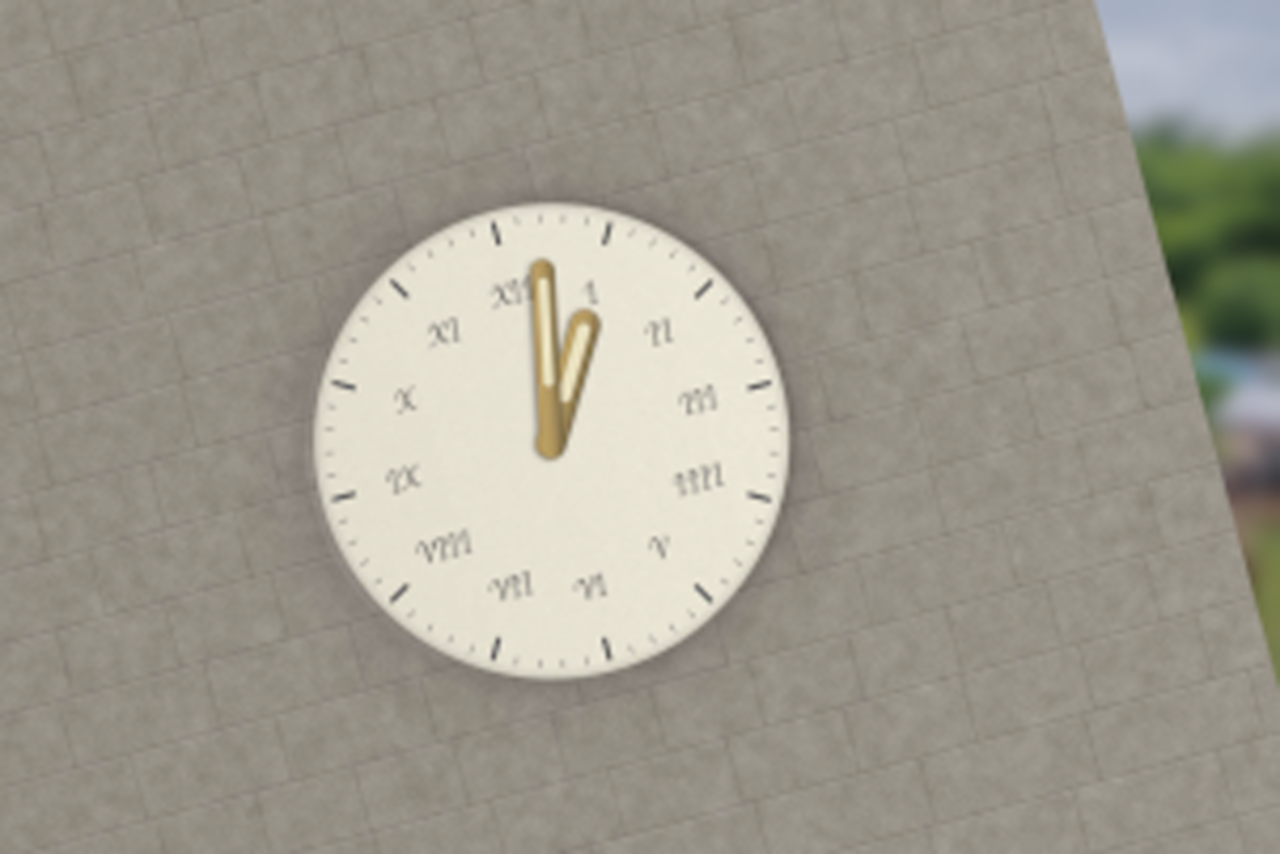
1:02
